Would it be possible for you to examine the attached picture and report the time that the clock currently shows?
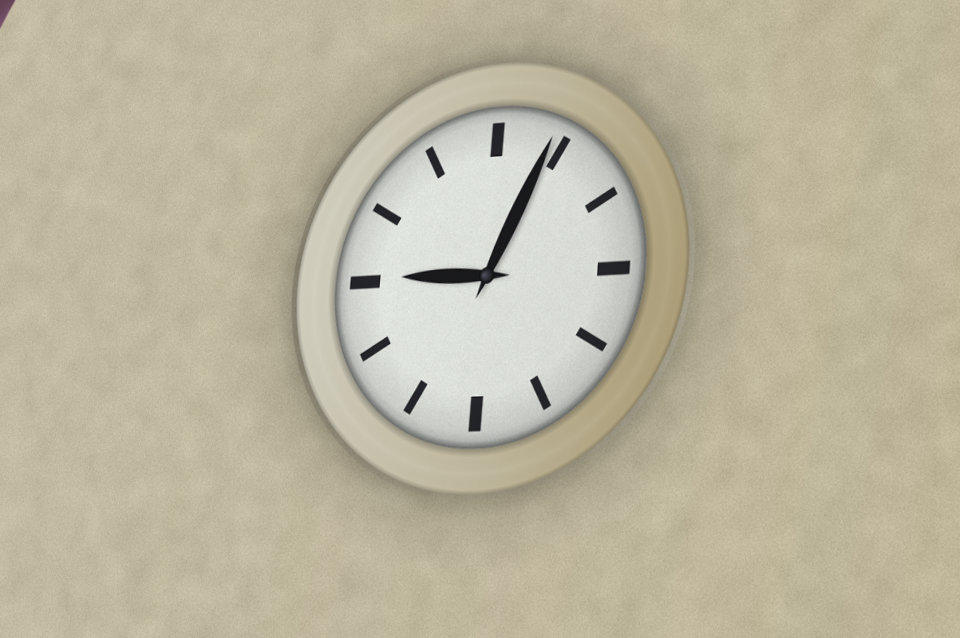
9:04
